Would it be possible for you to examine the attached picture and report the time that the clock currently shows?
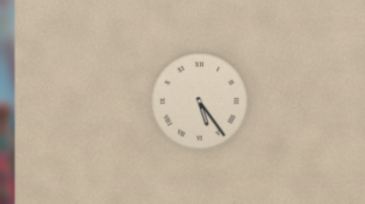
5:24
